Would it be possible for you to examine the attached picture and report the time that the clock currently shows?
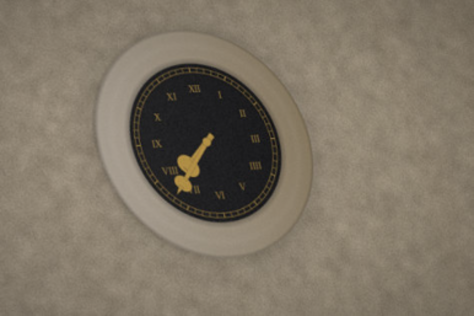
7:37
